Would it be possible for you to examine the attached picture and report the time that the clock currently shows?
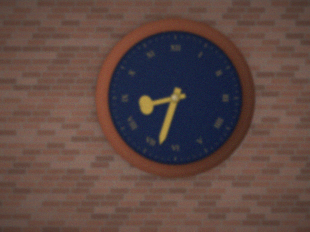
8:33
